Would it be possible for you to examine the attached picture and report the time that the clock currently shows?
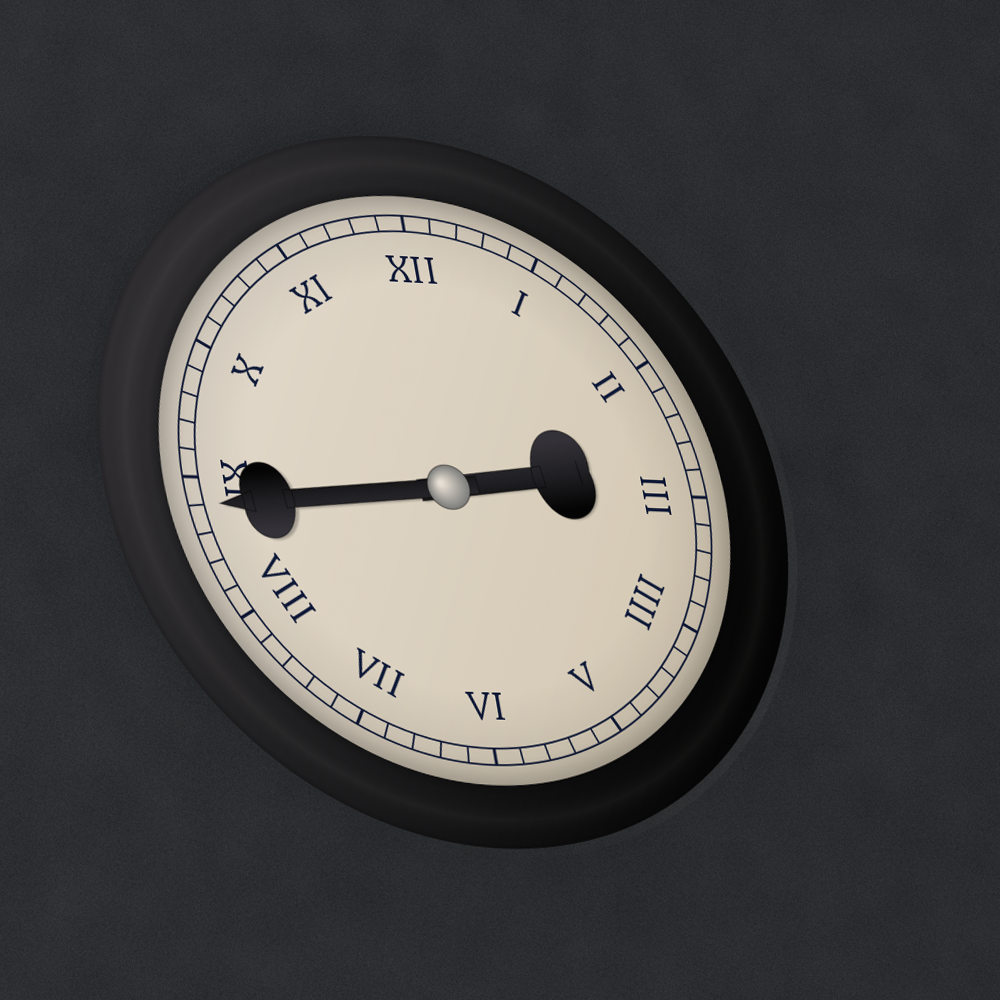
2:44
